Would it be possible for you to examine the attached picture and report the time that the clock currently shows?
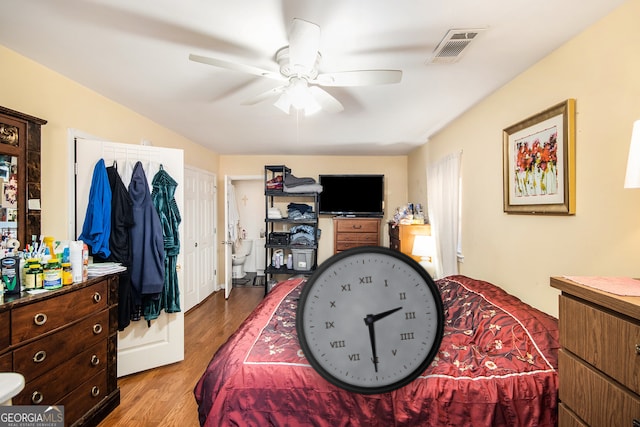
2:30
